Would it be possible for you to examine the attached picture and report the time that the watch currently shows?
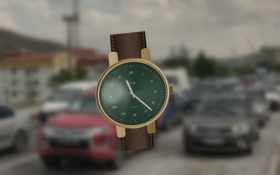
11:23
